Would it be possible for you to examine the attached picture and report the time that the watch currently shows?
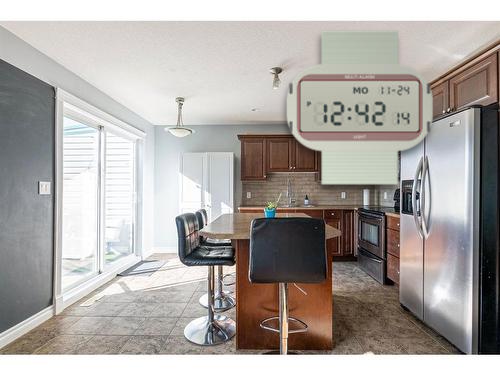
12:42:14
